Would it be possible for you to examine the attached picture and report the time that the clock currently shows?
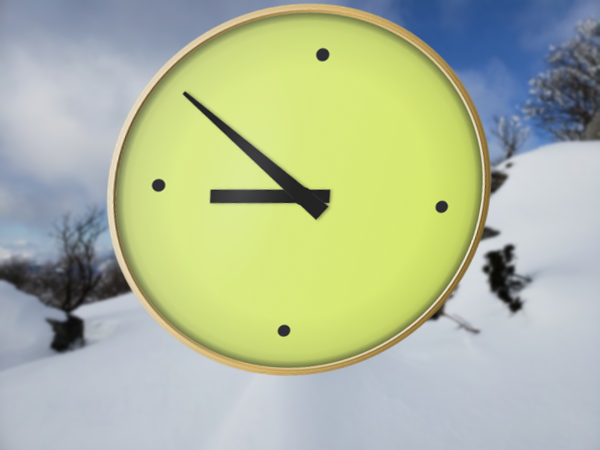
8:51
